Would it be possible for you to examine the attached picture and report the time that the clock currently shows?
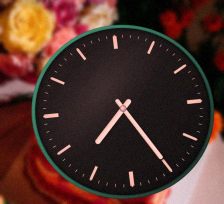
7:25
